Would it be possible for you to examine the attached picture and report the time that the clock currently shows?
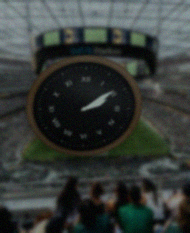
2:09
